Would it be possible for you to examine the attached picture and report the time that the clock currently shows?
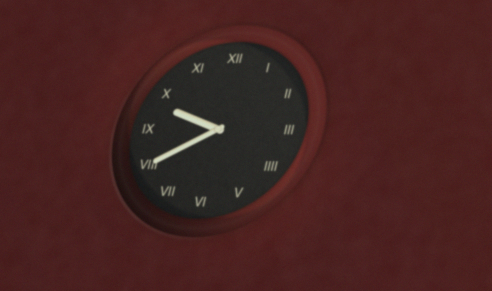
9:40
